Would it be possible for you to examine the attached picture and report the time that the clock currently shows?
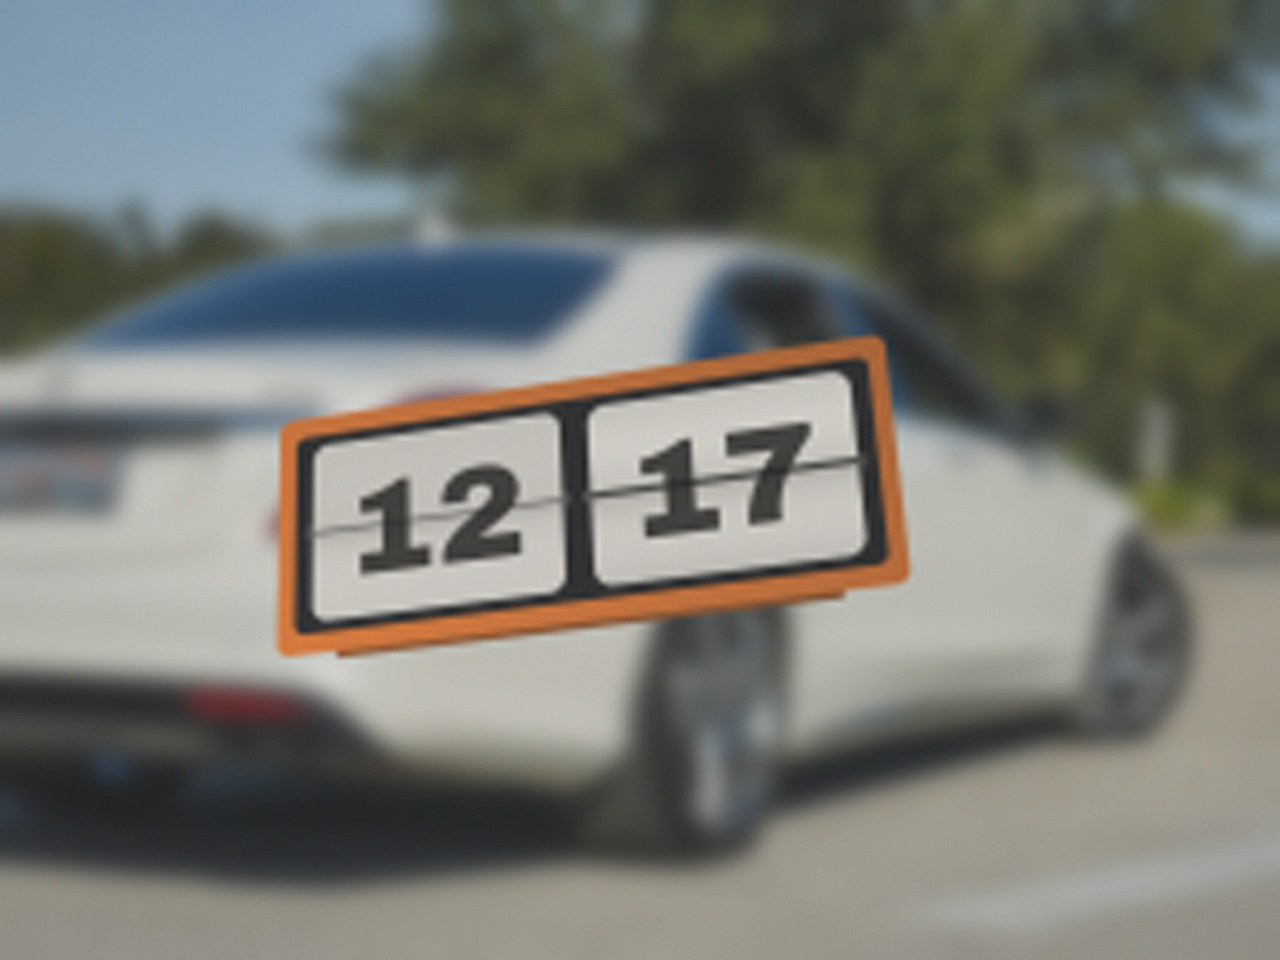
12:17
